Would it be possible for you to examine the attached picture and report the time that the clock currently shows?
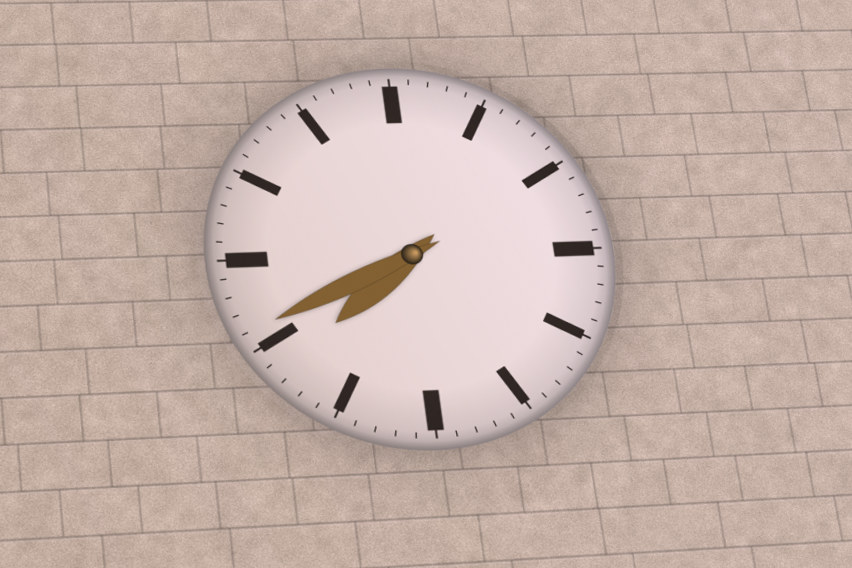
7:41
